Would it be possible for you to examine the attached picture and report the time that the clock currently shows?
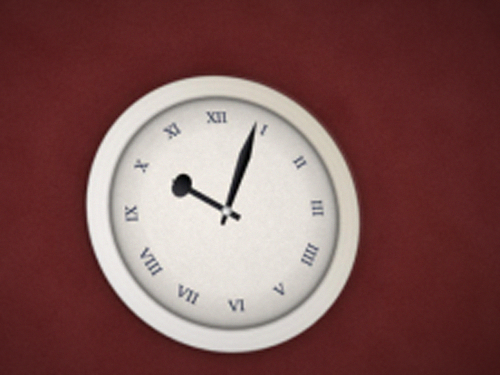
10:04
